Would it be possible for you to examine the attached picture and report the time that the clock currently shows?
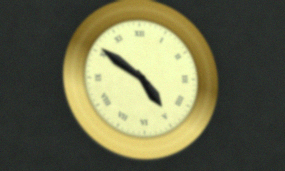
4:51
